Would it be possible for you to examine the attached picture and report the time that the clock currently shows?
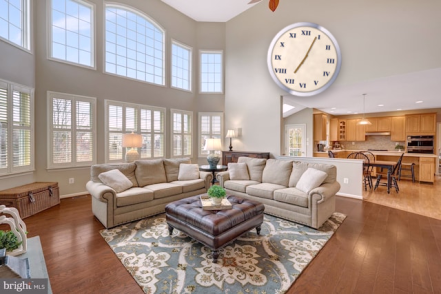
7:04
